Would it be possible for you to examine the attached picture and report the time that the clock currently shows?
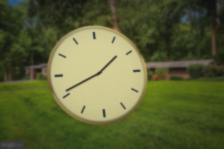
1:41
